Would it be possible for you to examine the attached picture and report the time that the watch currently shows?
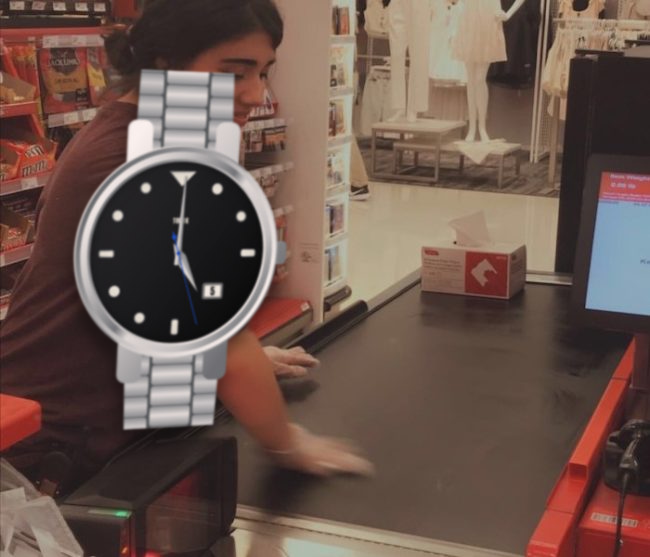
5:00:27
